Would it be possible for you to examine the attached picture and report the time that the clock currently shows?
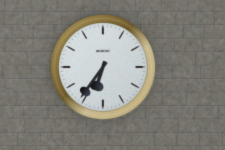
6:36
